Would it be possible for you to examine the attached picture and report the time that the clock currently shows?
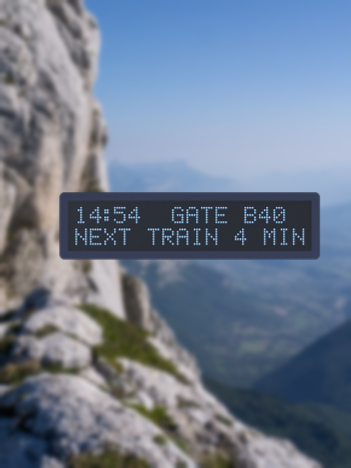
14:54
